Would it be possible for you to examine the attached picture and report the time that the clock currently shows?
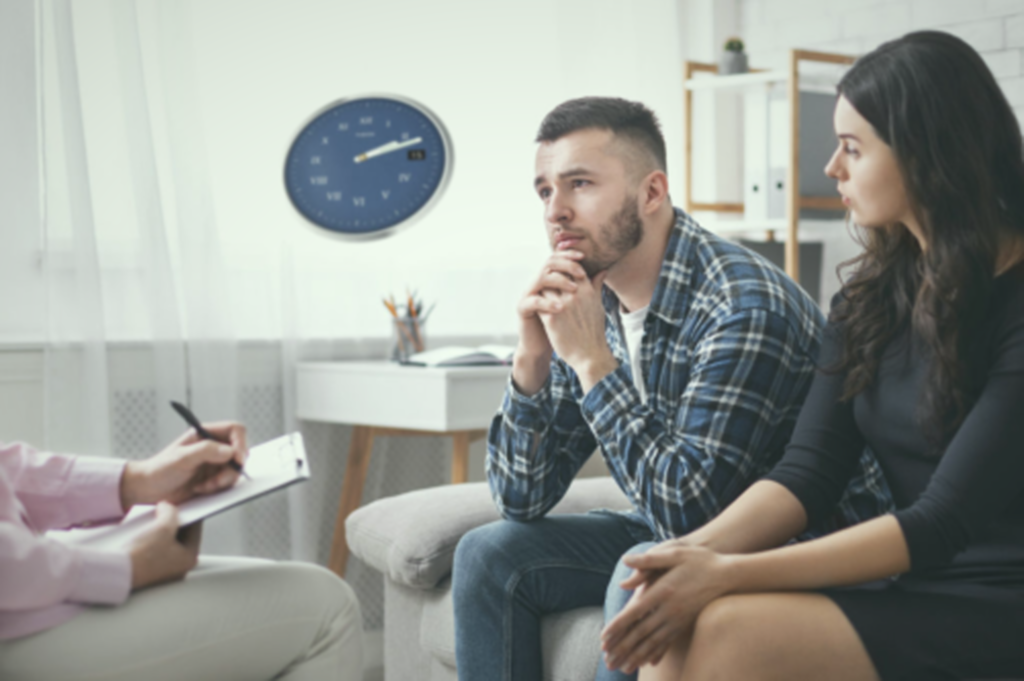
2:12
